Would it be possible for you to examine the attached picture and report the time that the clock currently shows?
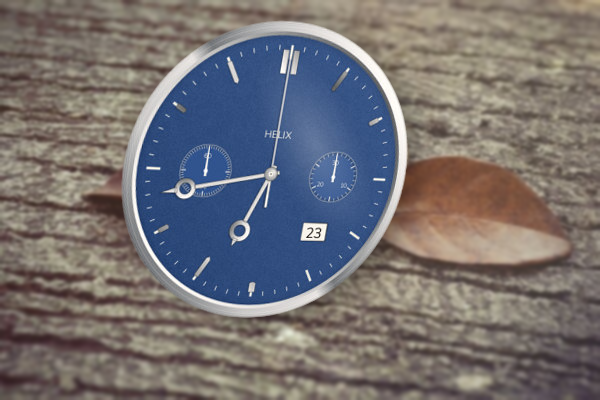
6:43
